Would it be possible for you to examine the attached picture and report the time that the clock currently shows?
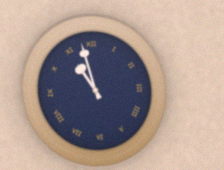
10:58
